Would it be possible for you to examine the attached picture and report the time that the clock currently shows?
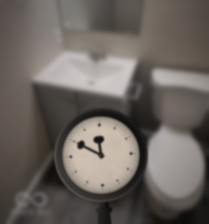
11:50
